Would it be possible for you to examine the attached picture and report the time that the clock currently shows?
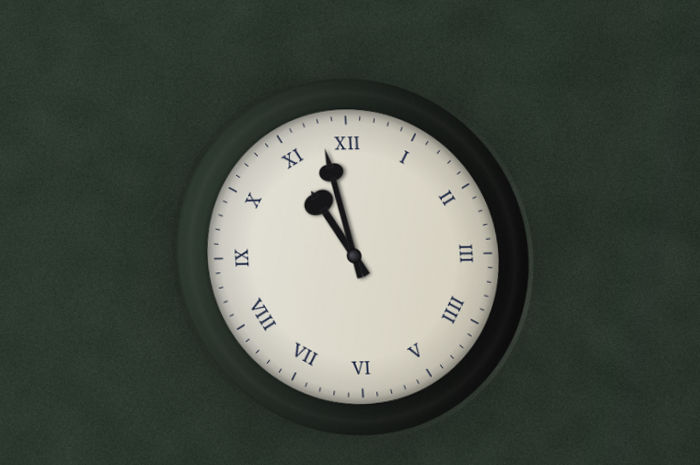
10:58
